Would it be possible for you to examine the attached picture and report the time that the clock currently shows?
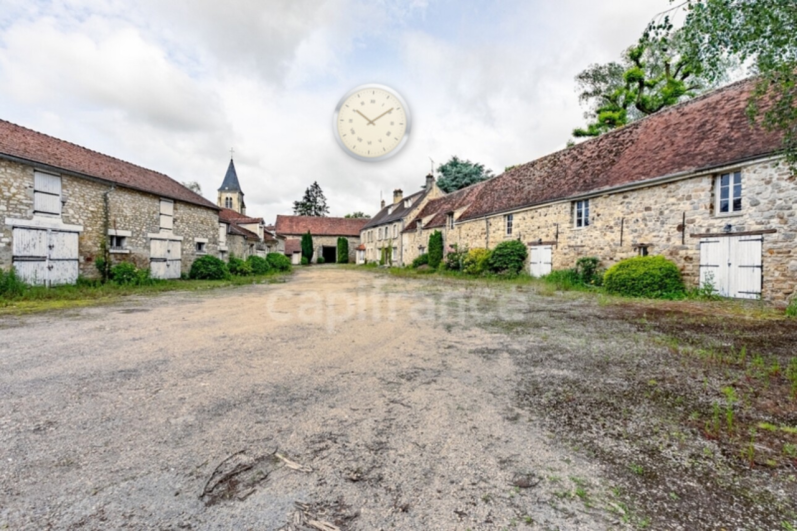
10:09
